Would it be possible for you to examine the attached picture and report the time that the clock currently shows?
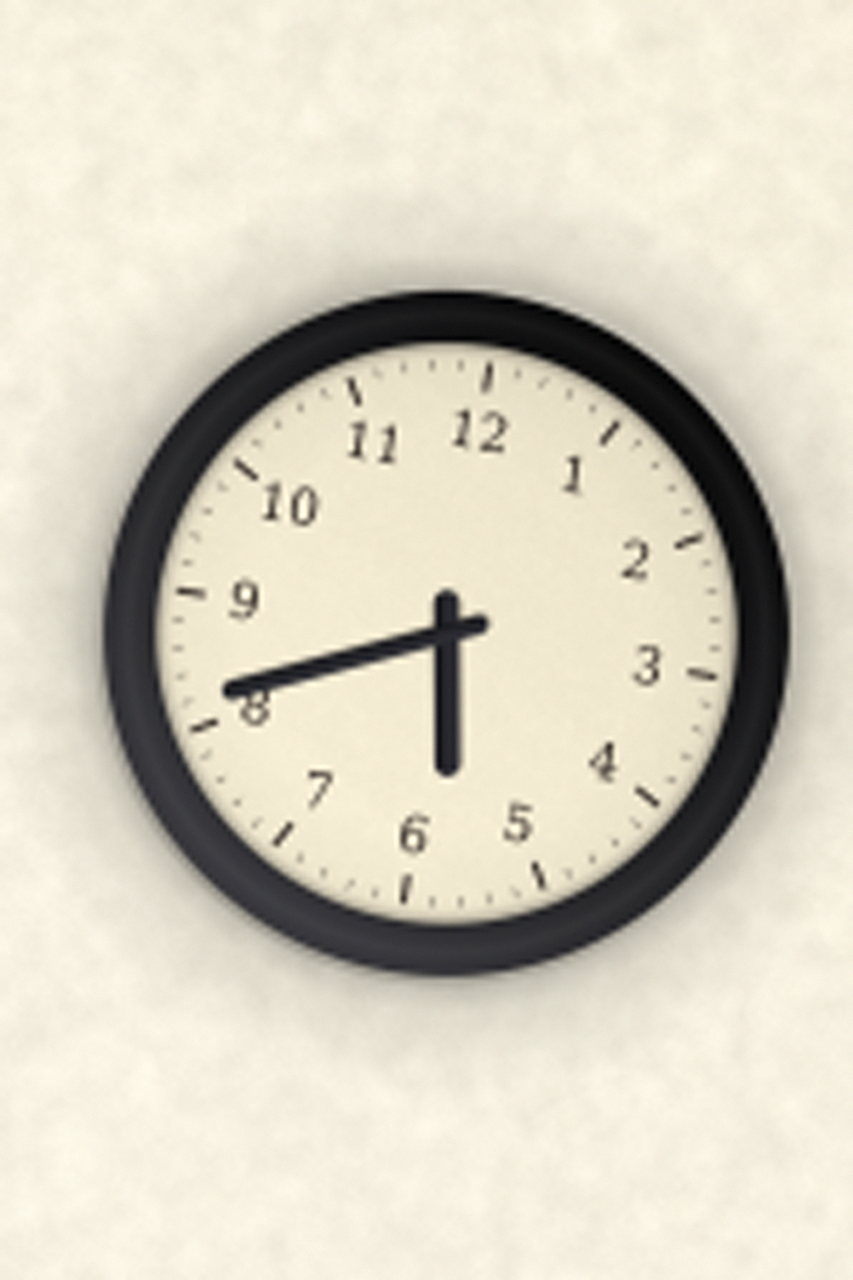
5:41
